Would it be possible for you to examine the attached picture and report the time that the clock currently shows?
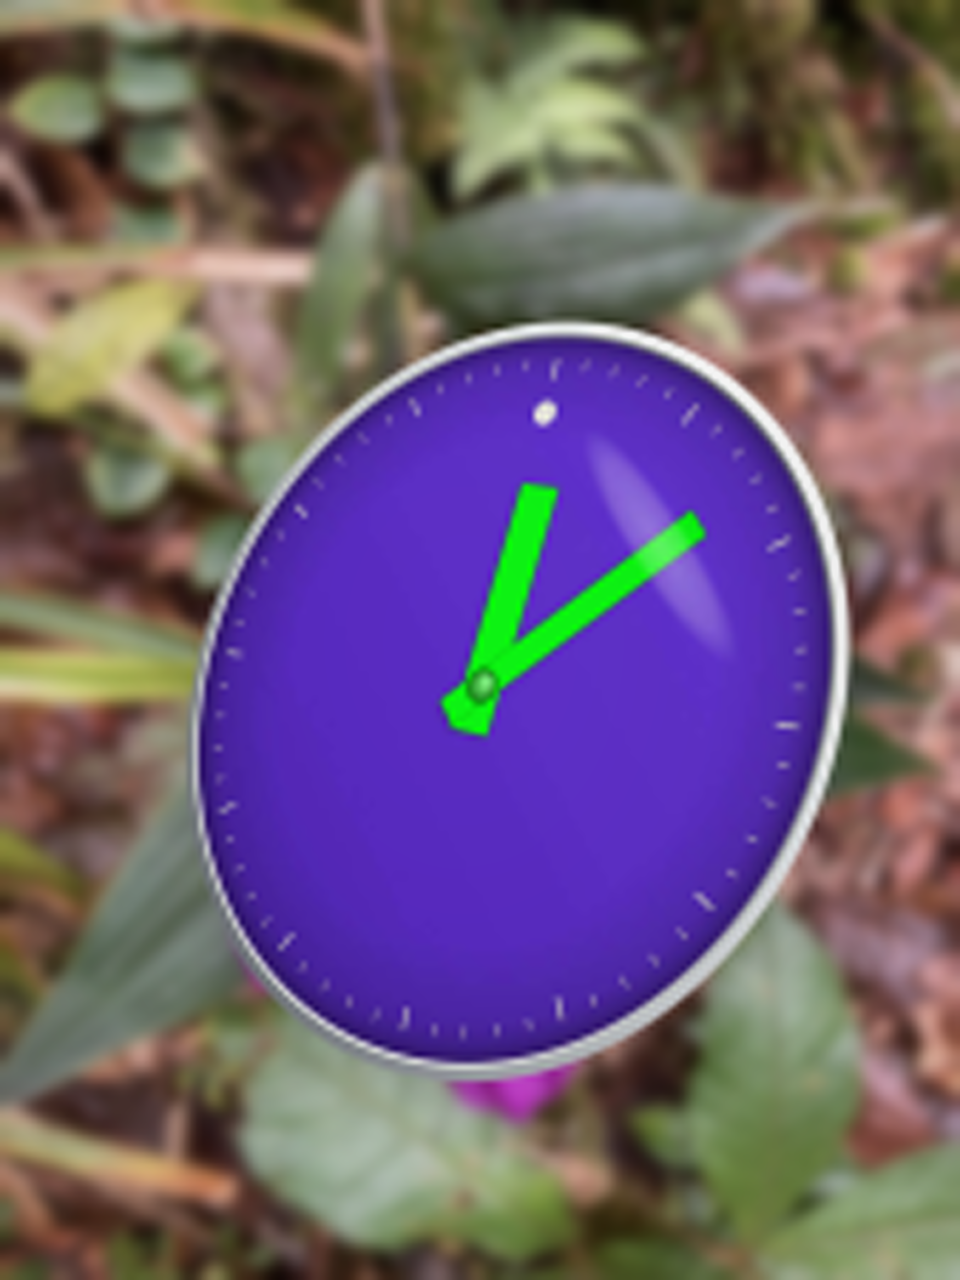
12:08
